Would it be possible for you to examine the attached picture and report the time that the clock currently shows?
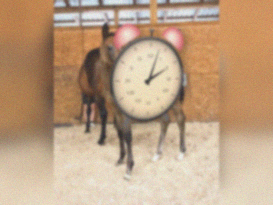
2:03
